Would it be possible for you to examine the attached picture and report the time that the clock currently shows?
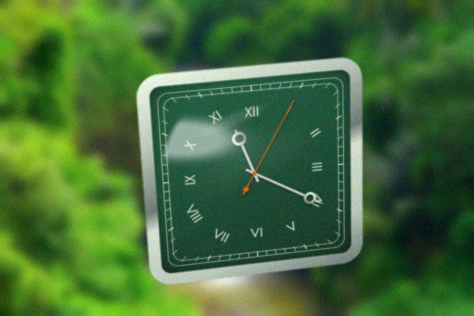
11:20:05
